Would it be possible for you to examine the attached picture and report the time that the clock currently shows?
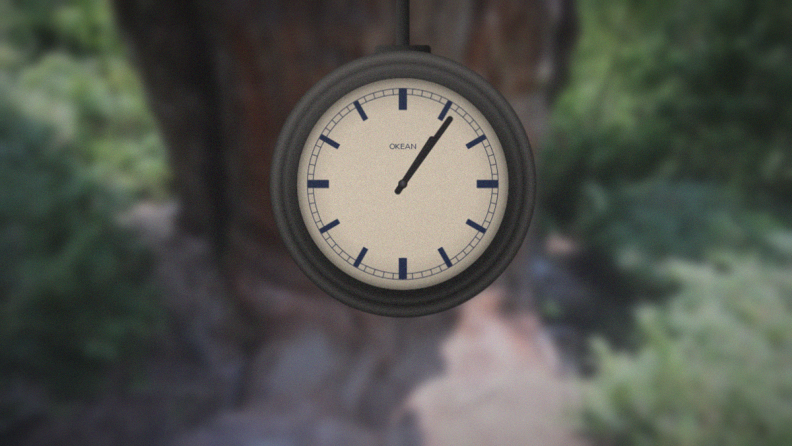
1:06
